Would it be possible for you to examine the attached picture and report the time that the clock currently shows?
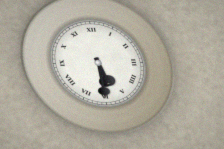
5:30
